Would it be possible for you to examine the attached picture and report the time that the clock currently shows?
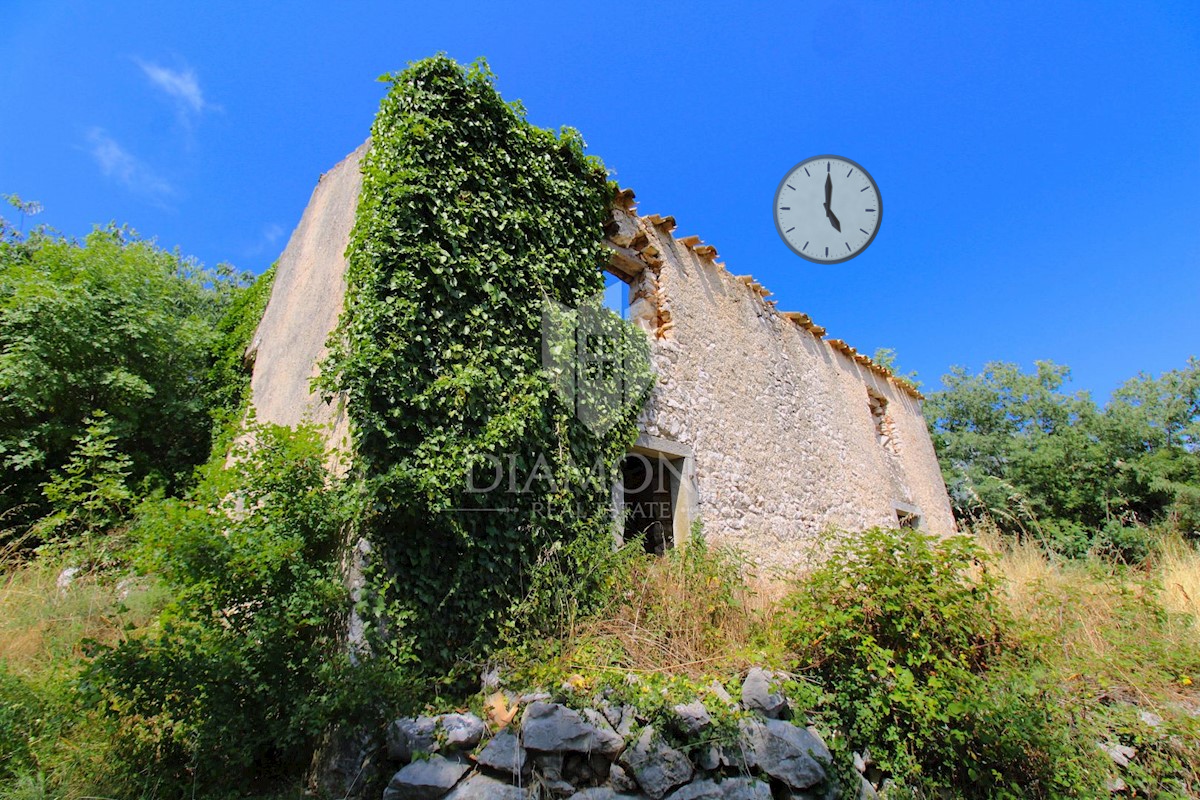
5:00
